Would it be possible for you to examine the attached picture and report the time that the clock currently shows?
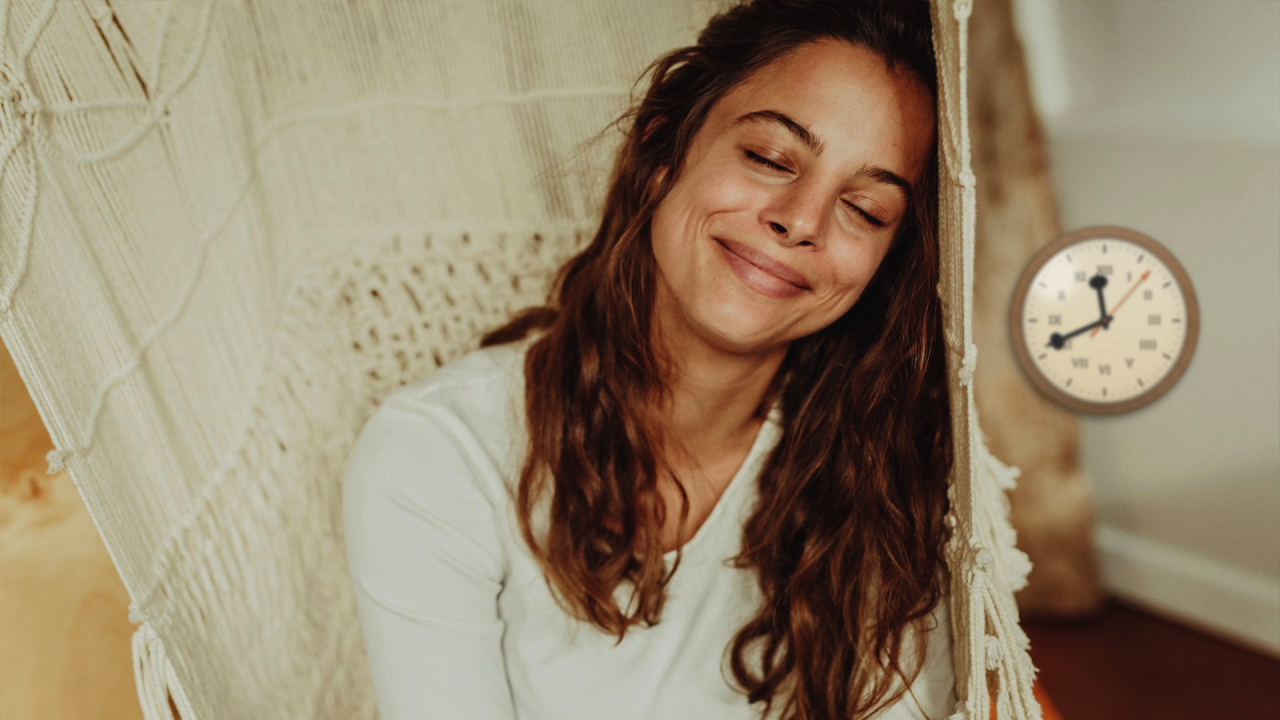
11:41:07
